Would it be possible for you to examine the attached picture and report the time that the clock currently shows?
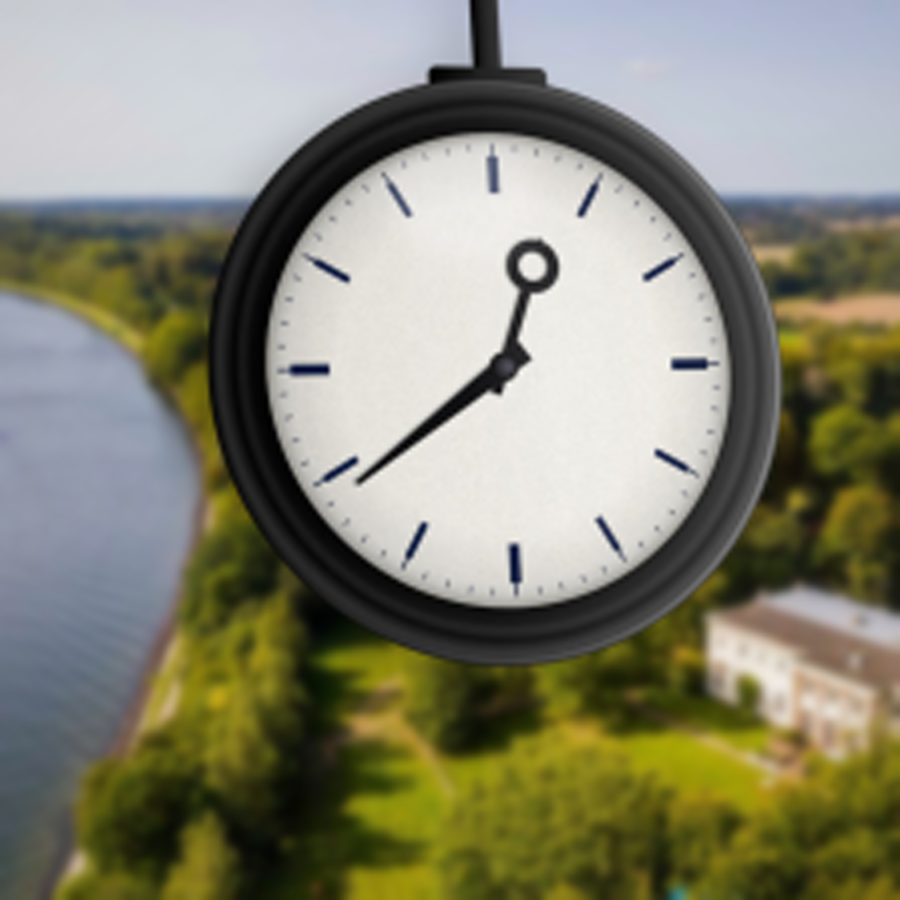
12:39
